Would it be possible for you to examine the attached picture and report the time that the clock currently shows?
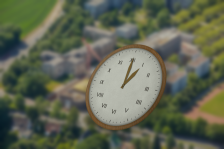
1:00
